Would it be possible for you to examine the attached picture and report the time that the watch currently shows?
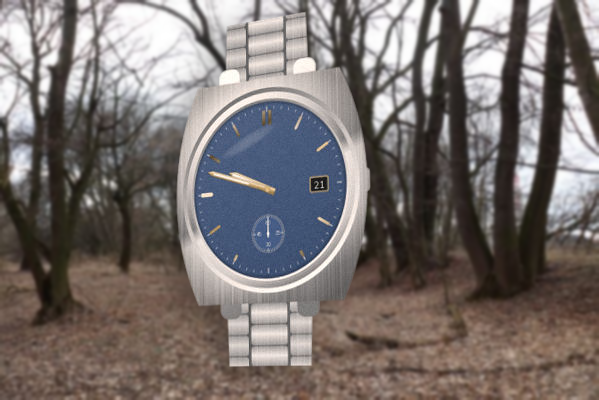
9:48
